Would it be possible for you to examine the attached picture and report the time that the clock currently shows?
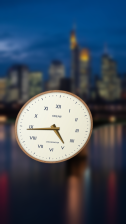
4:44
